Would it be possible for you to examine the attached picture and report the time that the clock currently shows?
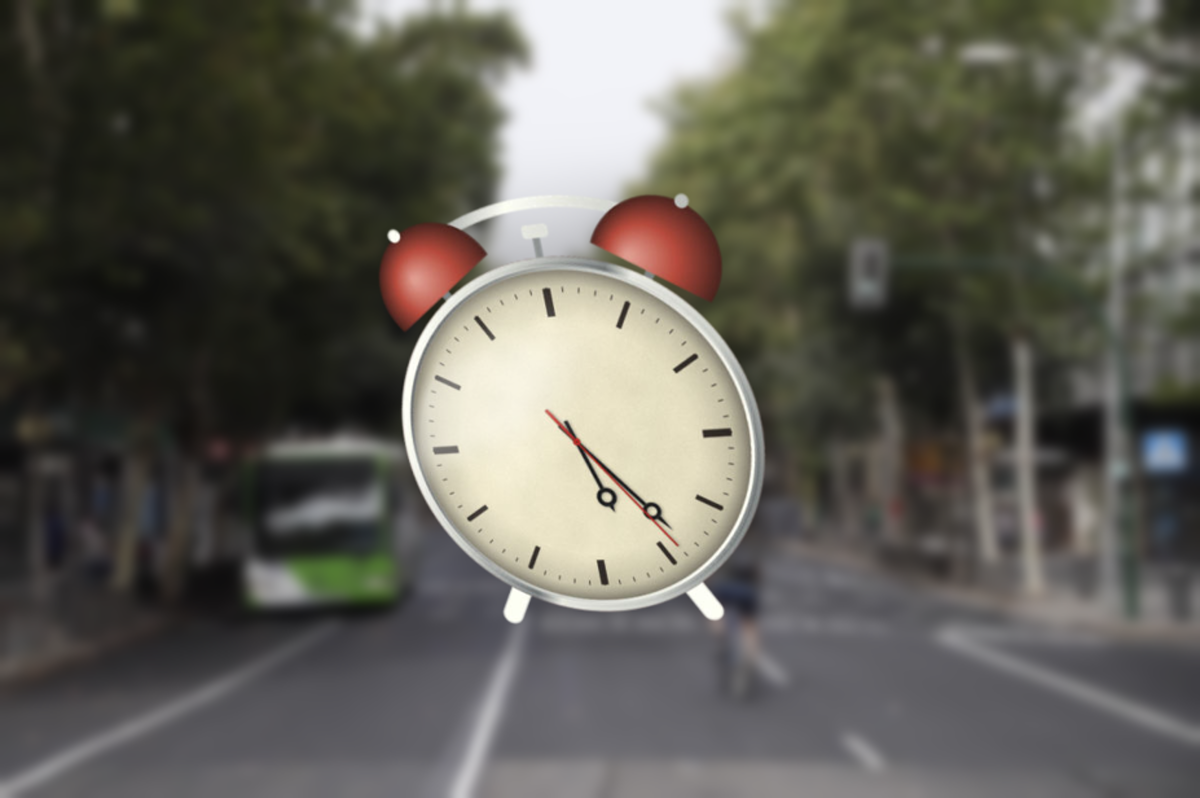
5:23:24
